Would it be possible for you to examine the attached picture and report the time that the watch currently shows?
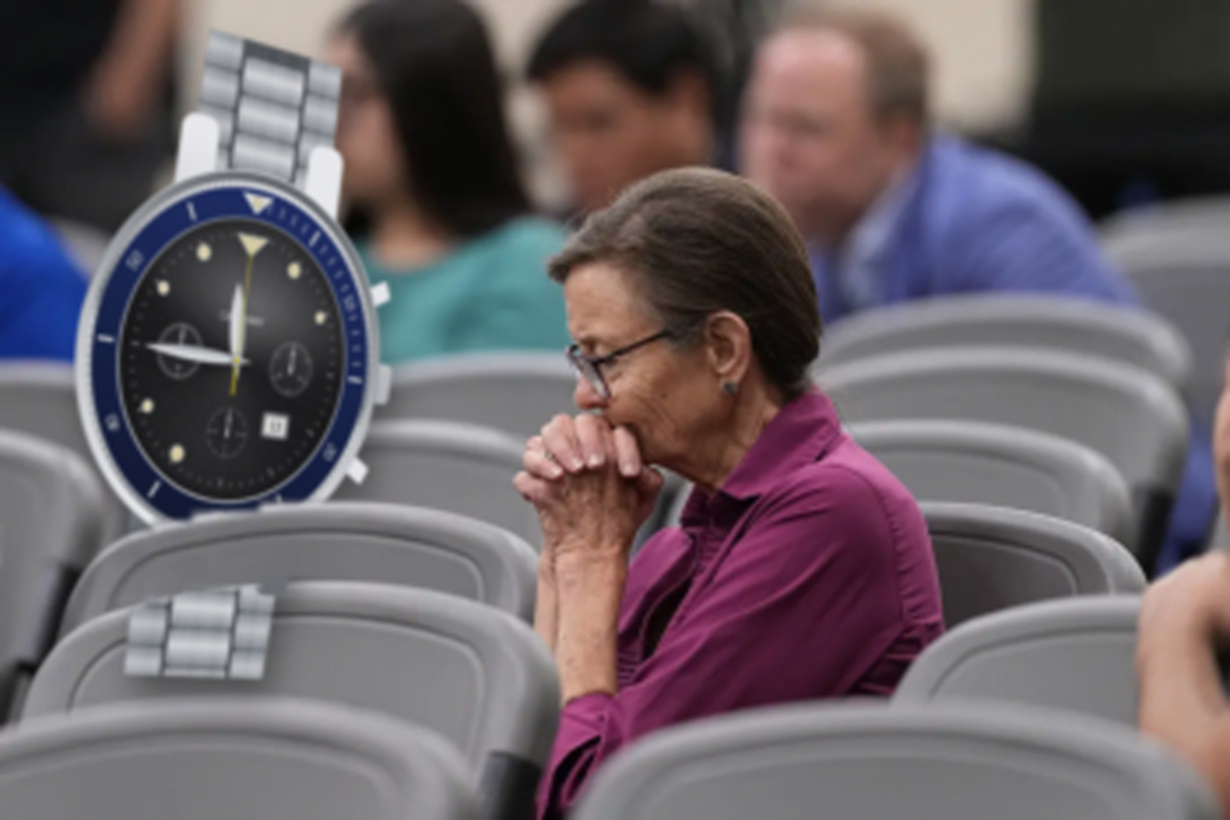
11:45
